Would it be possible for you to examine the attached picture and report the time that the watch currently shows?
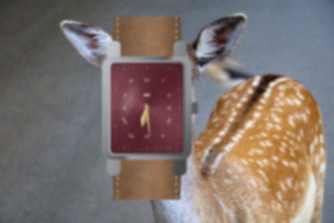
6:29
